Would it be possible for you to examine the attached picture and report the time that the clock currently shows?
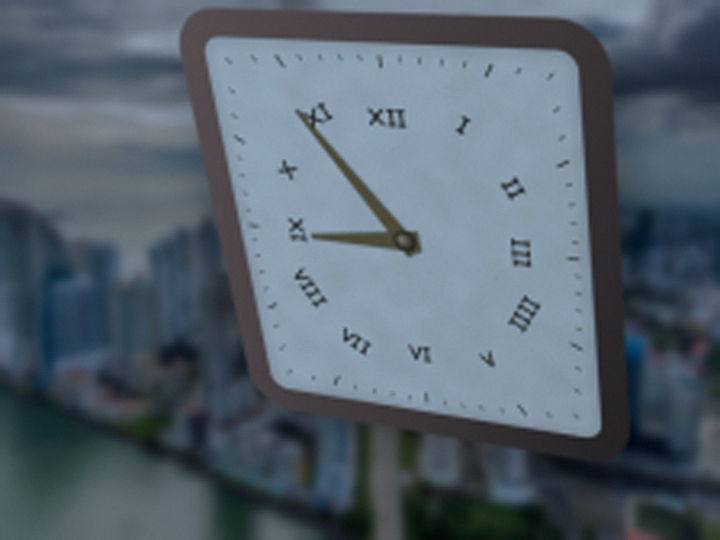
8:54
